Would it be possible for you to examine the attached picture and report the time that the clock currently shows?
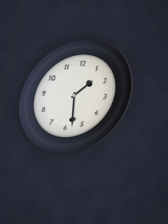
1:28
